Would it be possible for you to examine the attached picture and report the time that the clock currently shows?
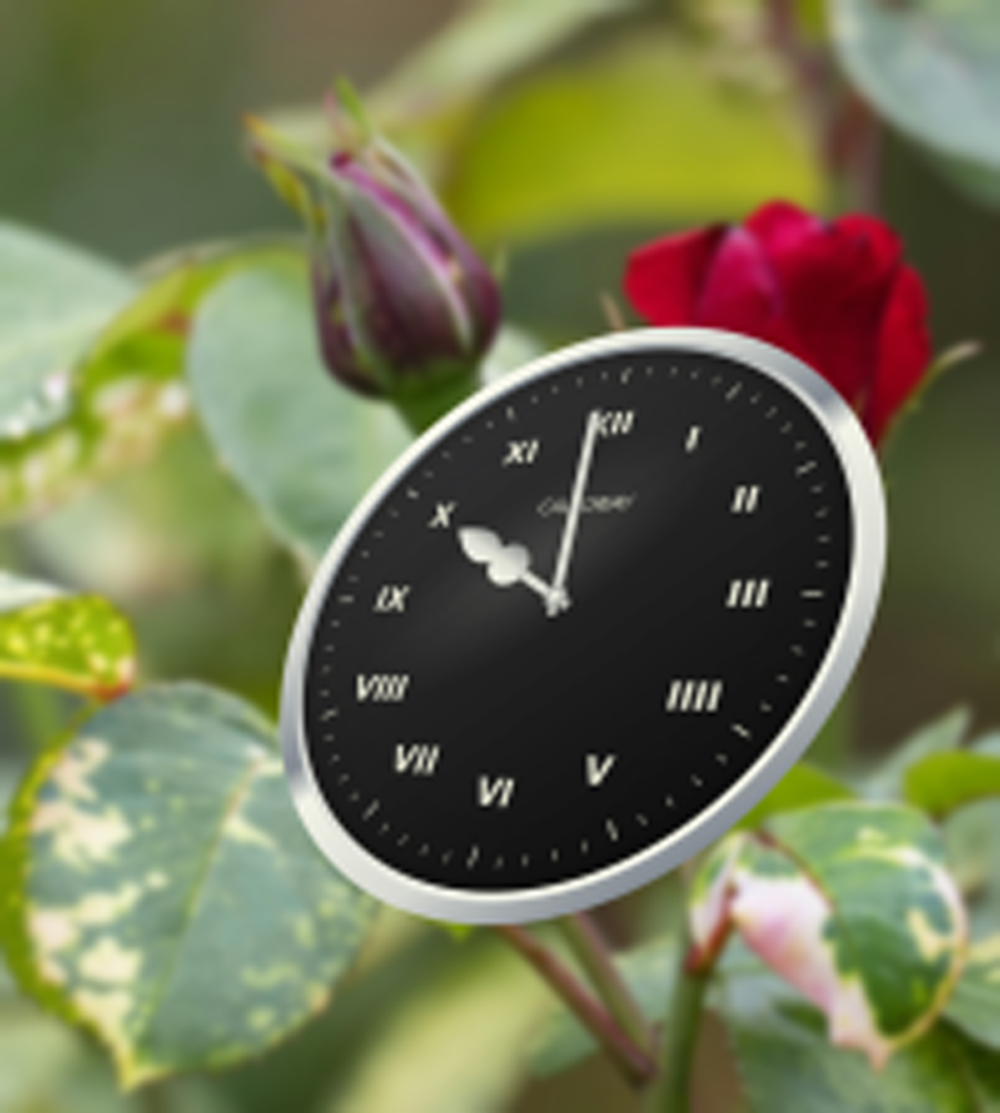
9:59
